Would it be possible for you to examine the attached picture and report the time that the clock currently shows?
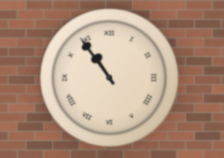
10:54
